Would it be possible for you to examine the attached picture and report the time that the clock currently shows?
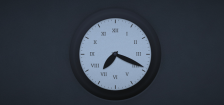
7:19
